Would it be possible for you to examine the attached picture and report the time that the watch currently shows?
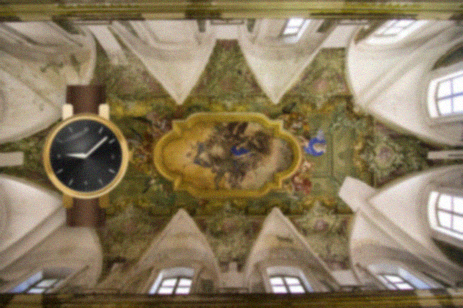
9:08
